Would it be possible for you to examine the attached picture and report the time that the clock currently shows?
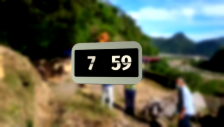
7:59
